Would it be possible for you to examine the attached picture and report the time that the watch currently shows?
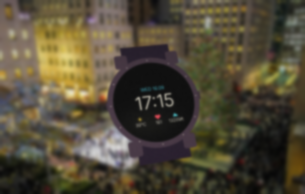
17:15
